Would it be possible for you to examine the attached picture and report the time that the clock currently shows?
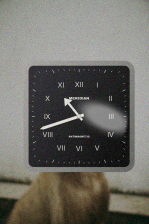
10:42
